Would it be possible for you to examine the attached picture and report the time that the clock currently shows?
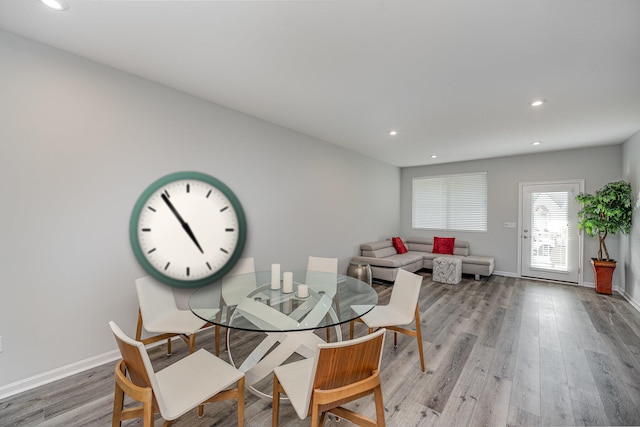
4:54
